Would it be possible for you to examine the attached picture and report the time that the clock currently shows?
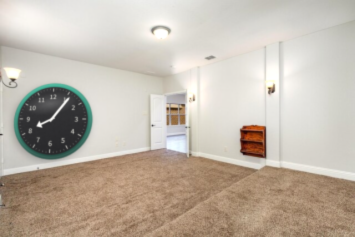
8:06
